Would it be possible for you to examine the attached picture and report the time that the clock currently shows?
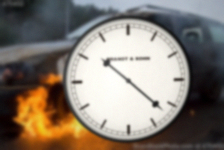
10:22
